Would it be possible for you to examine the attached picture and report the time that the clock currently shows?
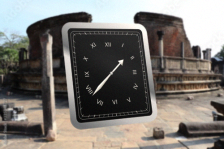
1:38
